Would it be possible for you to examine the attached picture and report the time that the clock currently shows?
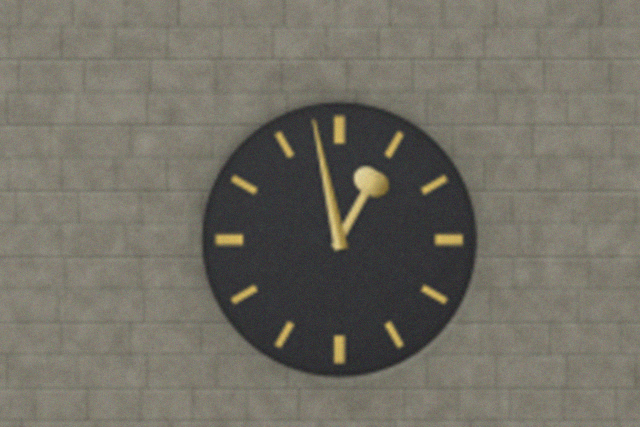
12:58
